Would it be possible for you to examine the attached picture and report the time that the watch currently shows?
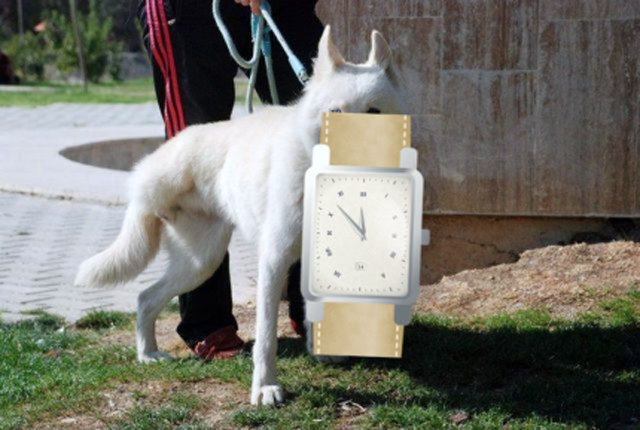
11:53
